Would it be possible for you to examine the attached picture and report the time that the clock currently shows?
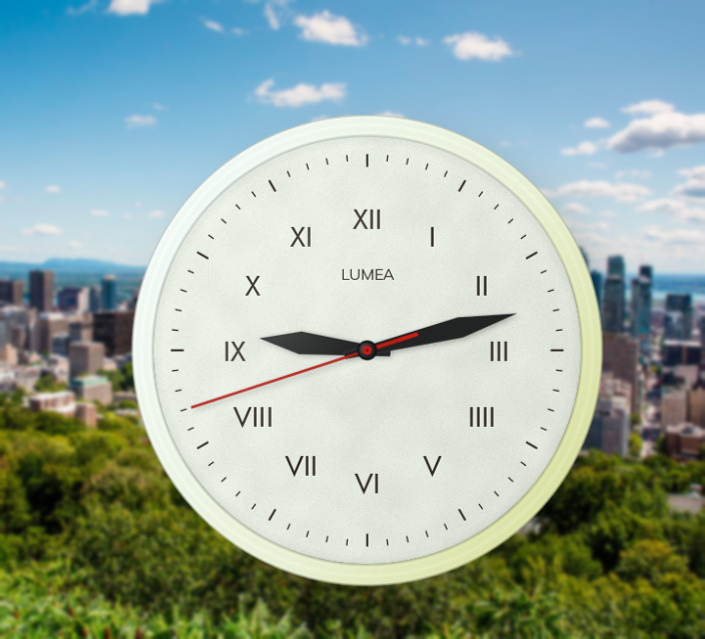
9:12:42
